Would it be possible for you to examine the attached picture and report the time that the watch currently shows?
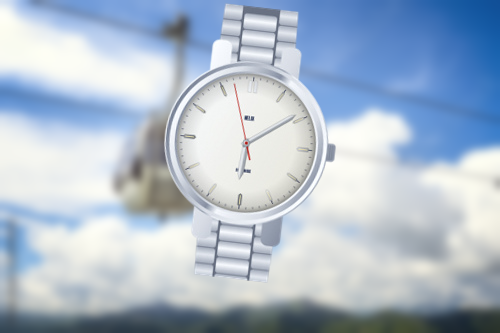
6:08:57
